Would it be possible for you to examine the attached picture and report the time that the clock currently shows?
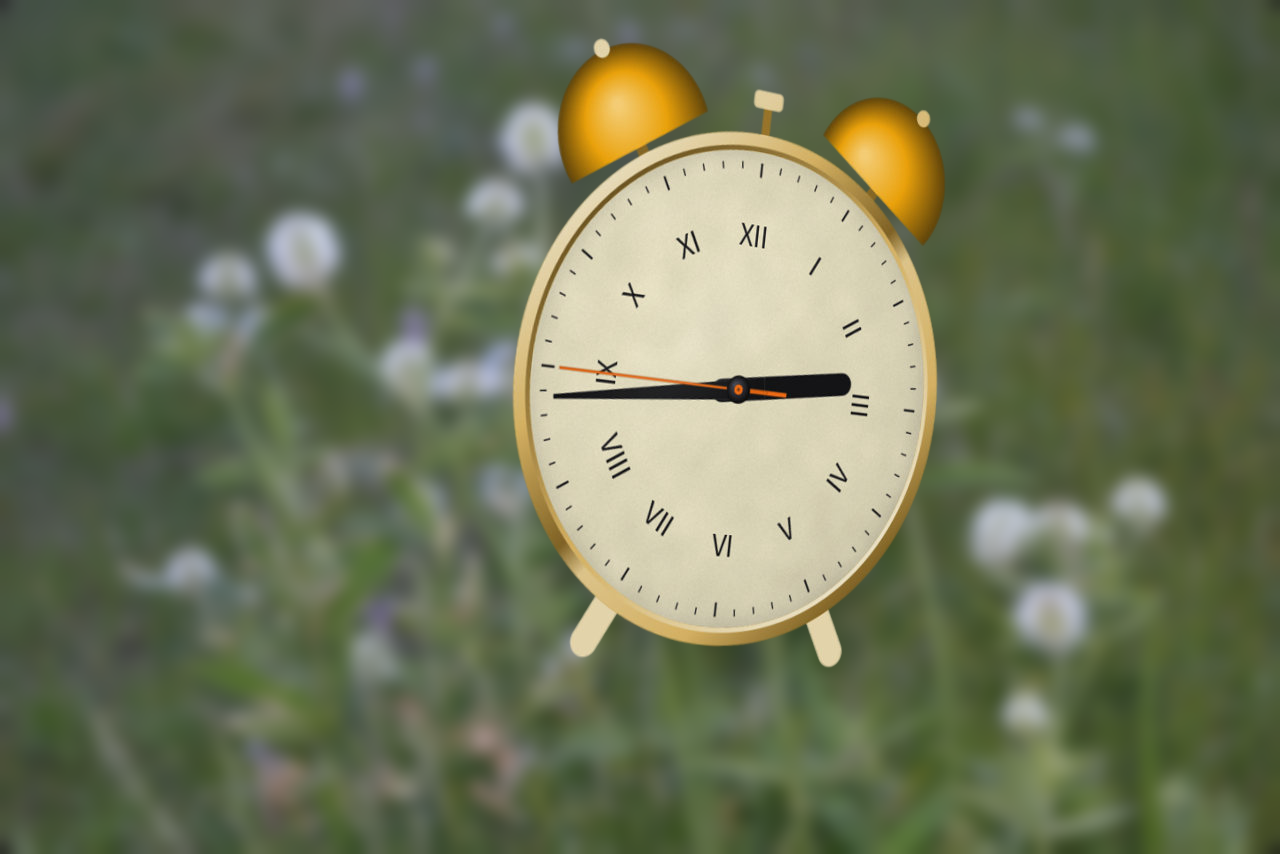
2:43:45
